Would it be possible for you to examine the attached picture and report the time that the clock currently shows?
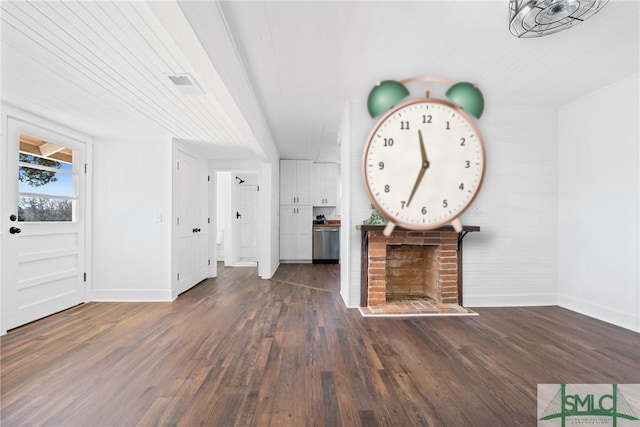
11:34
